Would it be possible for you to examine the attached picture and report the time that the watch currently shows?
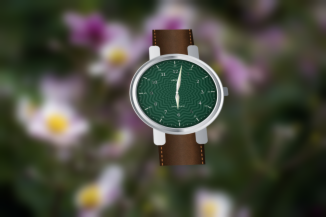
6:02
